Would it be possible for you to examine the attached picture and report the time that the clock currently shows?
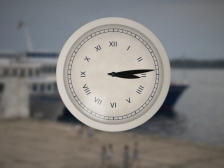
3:14
